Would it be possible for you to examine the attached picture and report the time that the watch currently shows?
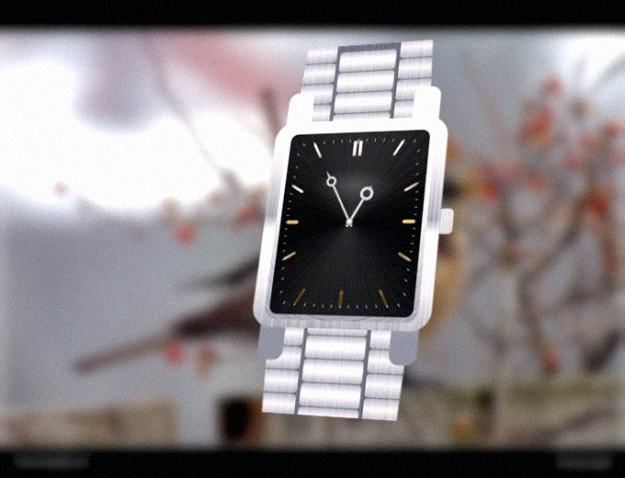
12:55
